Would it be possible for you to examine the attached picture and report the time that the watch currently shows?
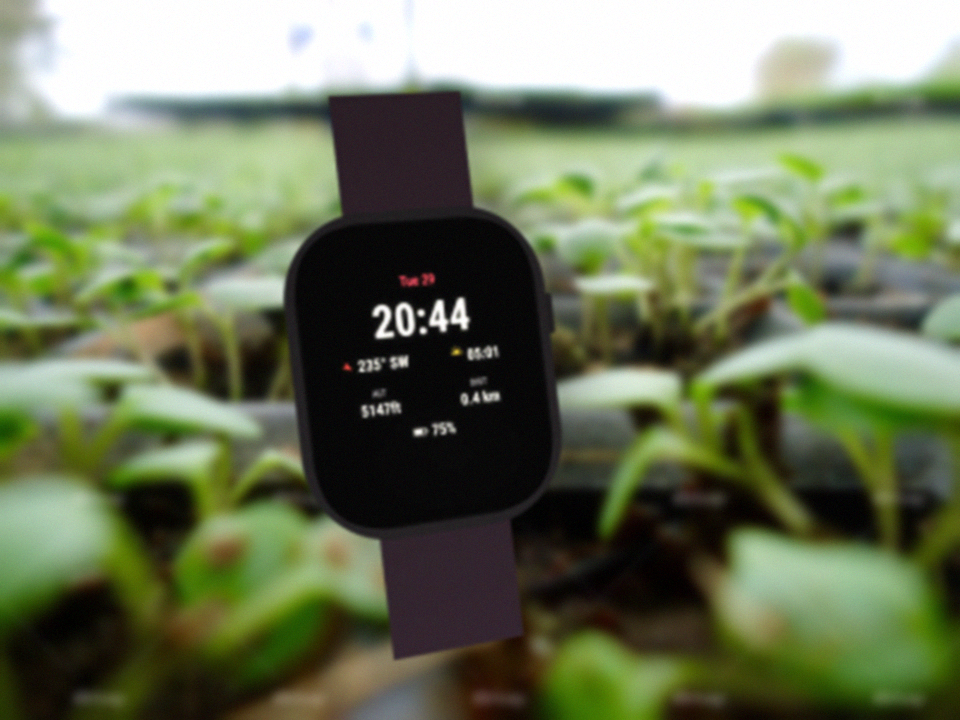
20:44
